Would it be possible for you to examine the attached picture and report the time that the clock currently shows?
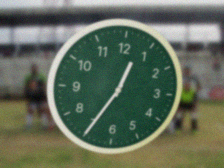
12:35
